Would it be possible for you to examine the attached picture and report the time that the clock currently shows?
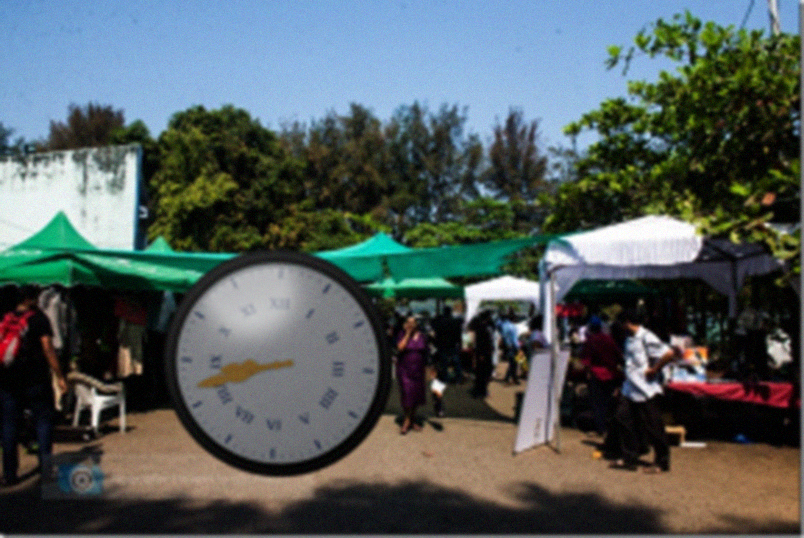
8:42
